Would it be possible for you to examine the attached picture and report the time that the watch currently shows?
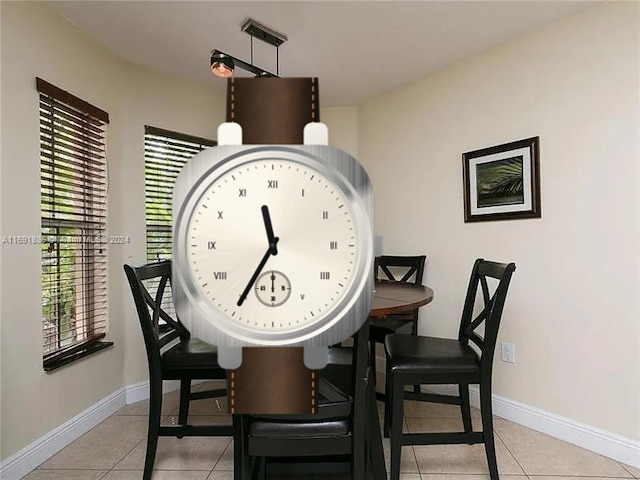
11:35
